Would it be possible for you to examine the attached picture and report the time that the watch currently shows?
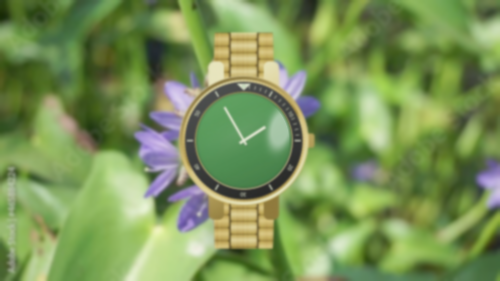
1:55
